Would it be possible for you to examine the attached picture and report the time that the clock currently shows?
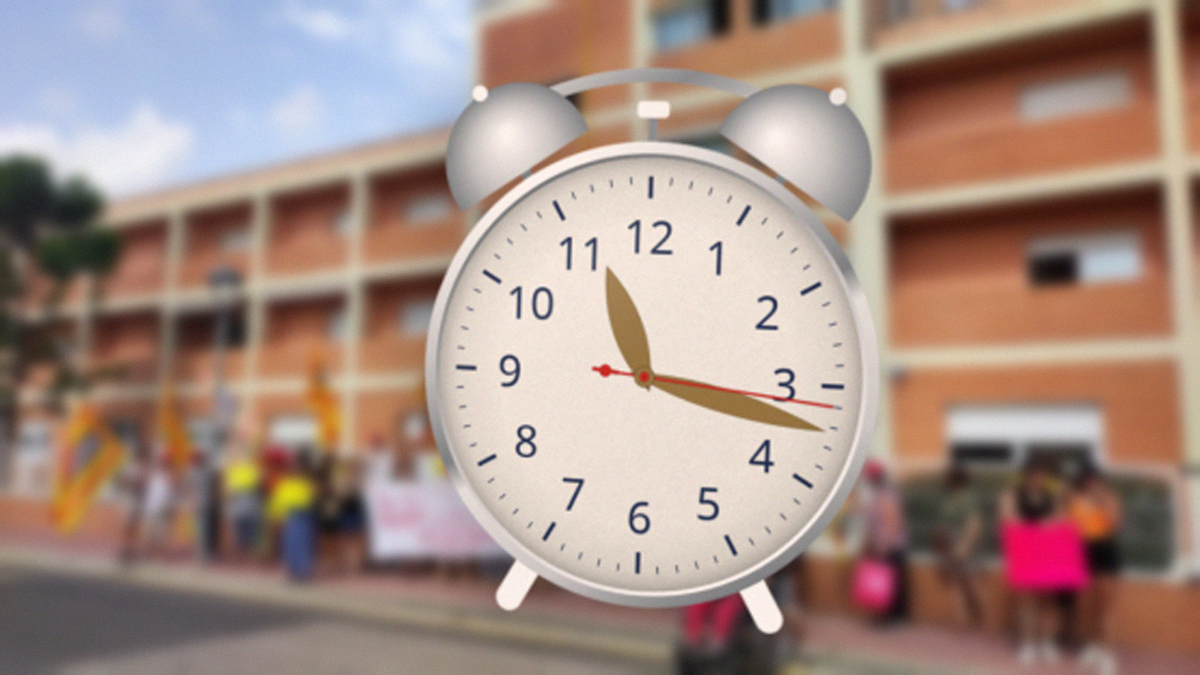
11:17:16
